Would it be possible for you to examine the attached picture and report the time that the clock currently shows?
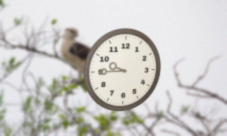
9:45
